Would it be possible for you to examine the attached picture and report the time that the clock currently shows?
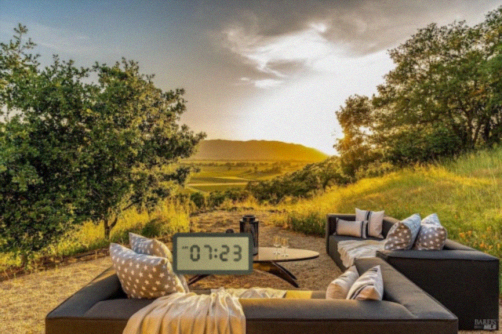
7:23
